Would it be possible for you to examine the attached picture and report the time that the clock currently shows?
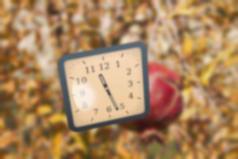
11:27
